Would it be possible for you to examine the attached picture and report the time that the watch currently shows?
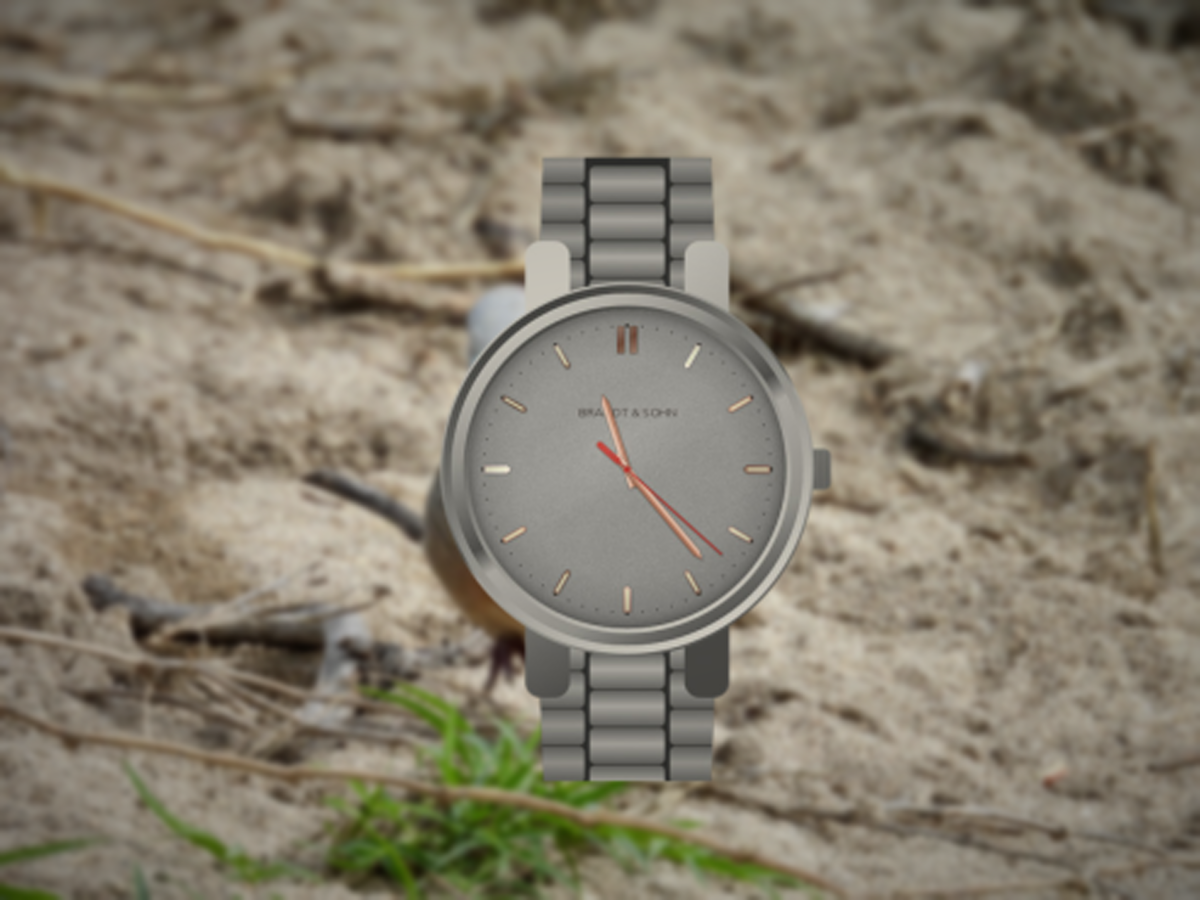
11:23:22
